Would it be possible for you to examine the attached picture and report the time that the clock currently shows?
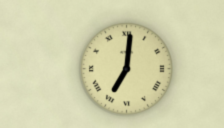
7:01
